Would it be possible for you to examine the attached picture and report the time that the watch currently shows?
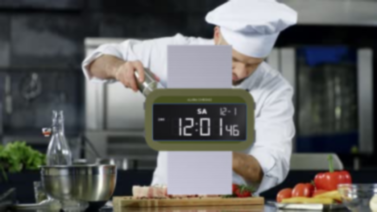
12:01:46
